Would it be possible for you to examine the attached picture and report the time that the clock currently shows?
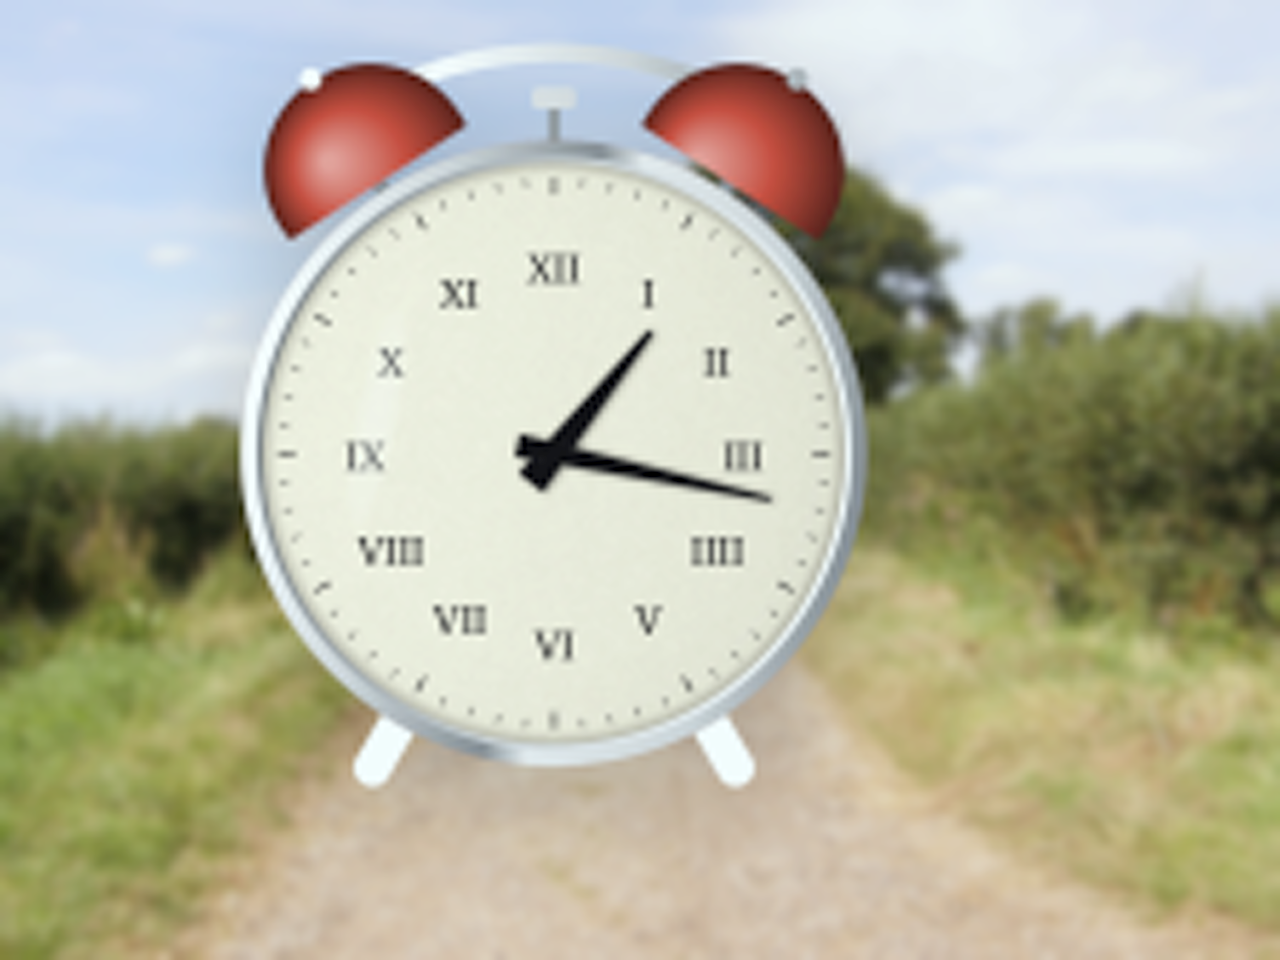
1:17
